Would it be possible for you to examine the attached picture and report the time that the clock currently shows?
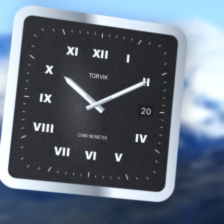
10:10
